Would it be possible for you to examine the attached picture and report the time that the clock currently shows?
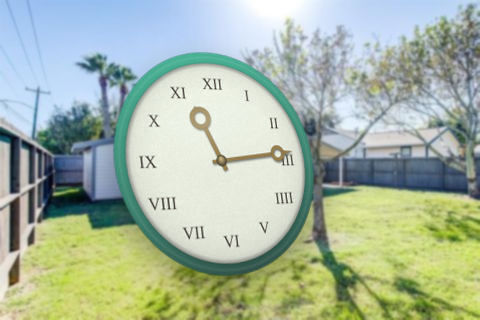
11:14
